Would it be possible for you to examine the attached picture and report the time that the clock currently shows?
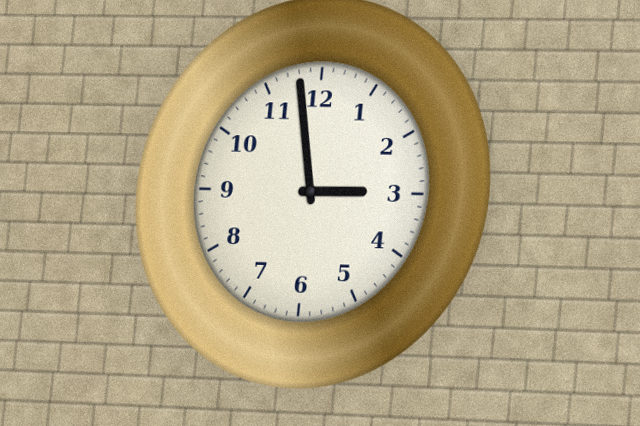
2:58
